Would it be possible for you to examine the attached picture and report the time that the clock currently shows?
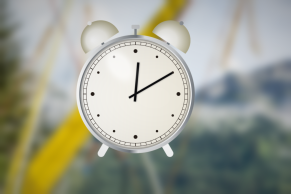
12:10
